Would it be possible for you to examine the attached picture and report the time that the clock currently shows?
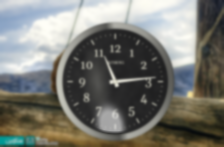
11:14
